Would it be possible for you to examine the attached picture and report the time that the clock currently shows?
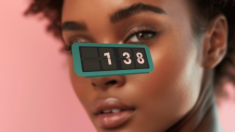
1:38
